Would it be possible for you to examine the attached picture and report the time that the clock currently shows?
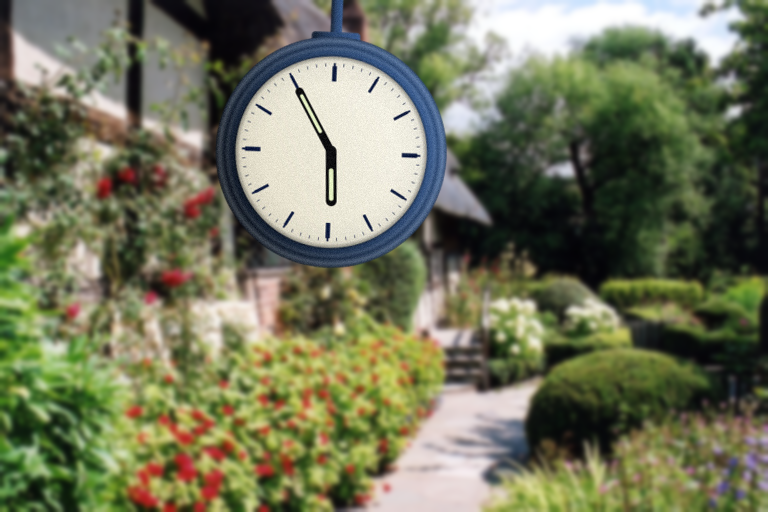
5:55
